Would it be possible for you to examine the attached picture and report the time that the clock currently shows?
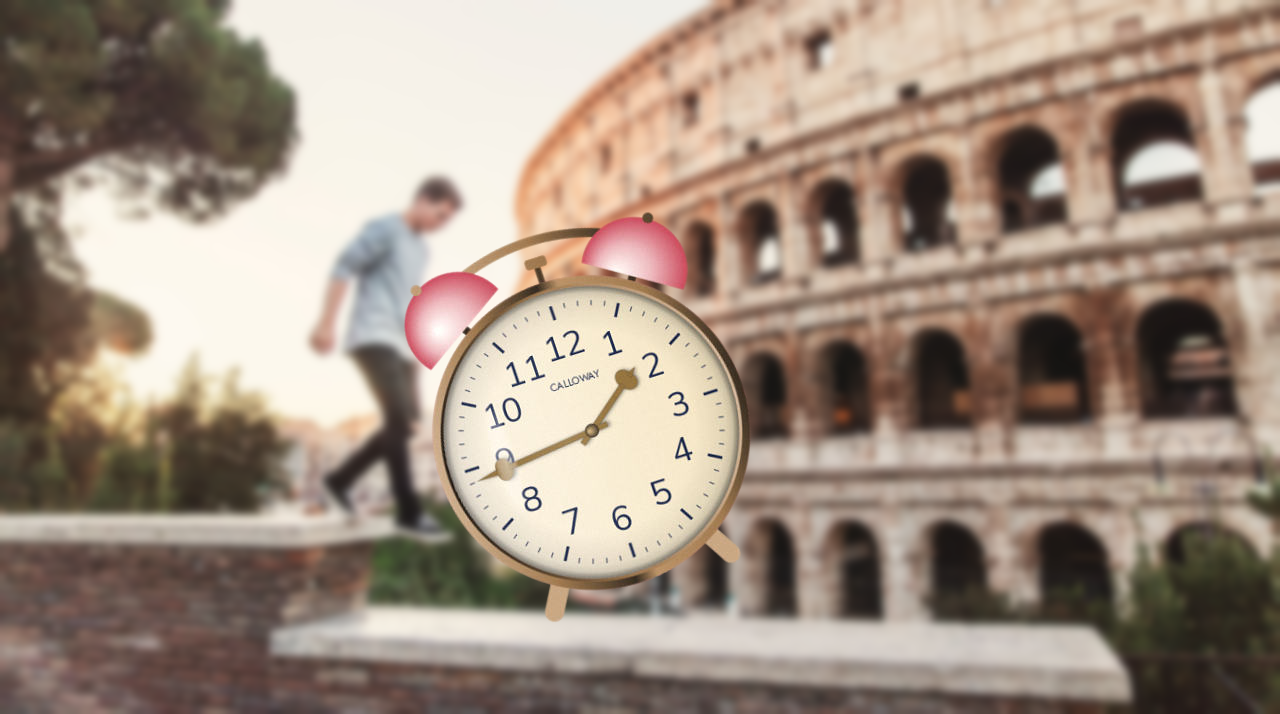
1:44
